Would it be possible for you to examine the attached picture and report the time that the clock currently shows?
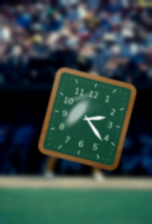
2:22
